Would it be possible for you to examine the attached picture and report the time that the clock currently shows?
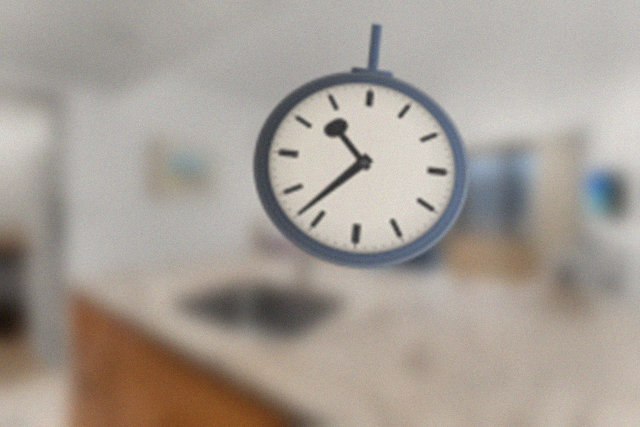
10:37
